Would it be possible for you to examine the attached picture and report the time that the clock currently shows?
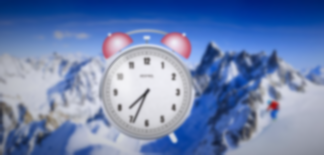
7:34
